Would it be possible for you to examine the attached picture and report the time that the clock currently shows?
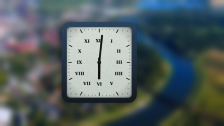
6:01
